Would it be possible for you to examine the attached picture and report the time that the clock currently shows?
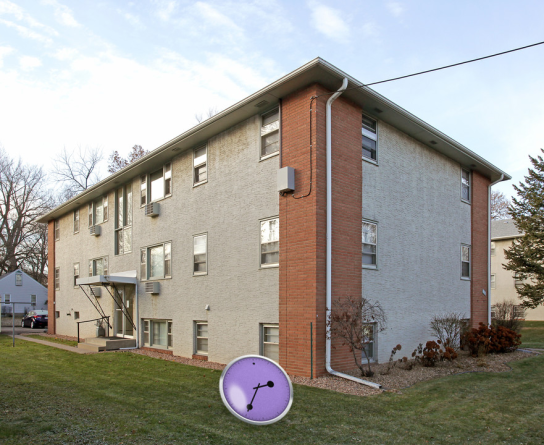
2:35
